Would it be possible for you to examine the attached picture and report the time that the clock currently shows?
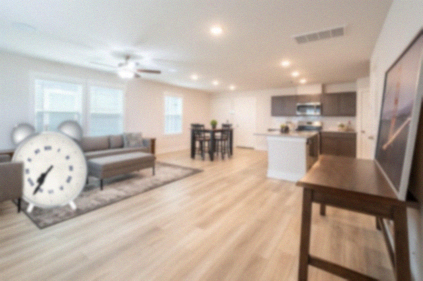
7:36
